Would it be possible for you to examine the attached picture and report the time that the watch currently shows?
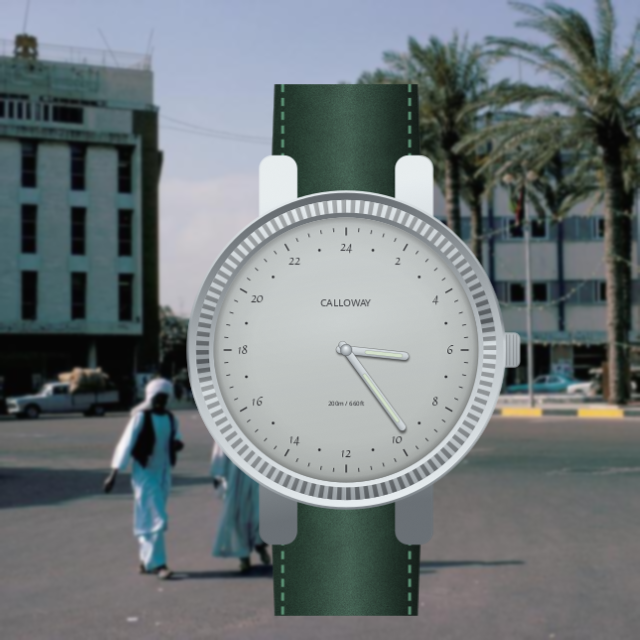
6:24
